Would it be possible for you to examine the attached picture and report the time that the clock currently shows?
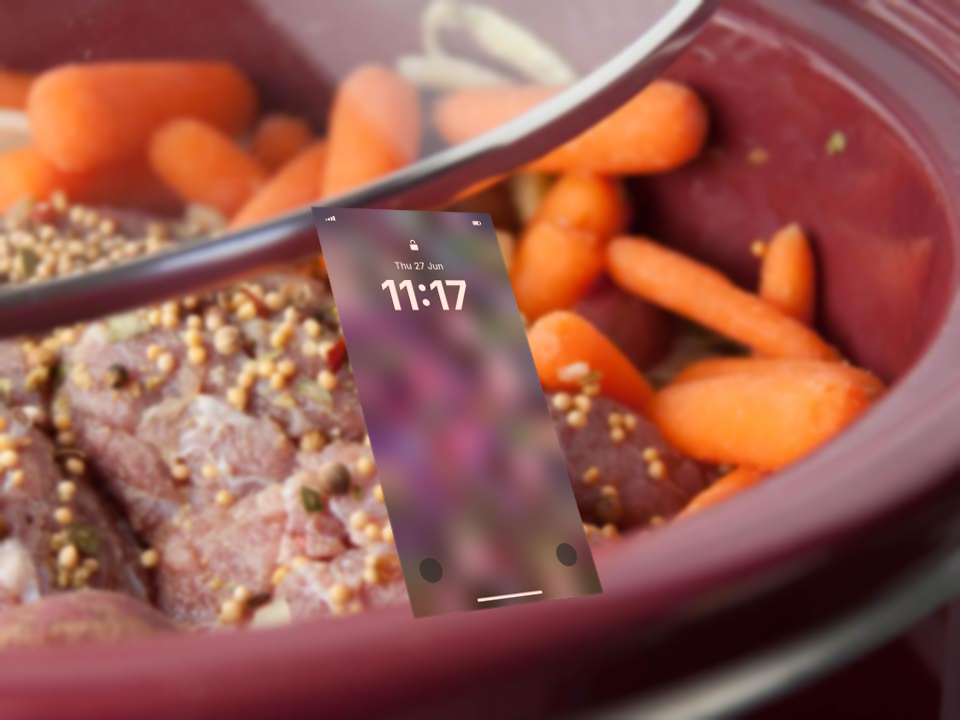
11:17
